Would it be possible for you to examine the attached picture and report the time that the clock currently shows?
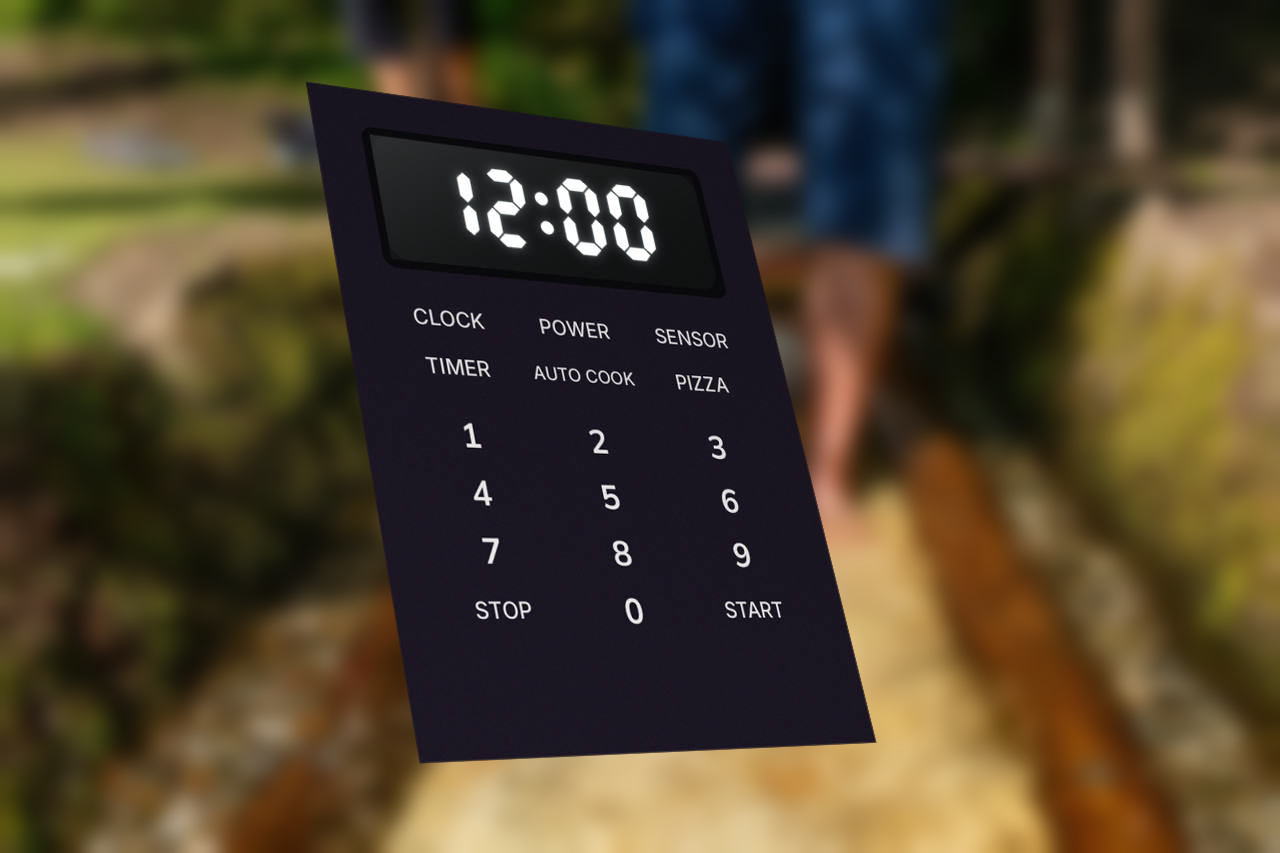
12:00
